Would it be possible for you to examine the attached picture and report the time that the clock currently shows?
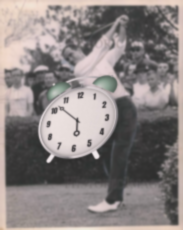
5:52
